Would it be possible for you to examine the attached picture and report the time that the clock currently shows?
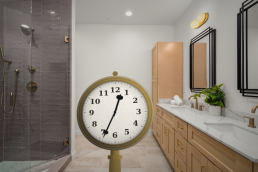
12:34
